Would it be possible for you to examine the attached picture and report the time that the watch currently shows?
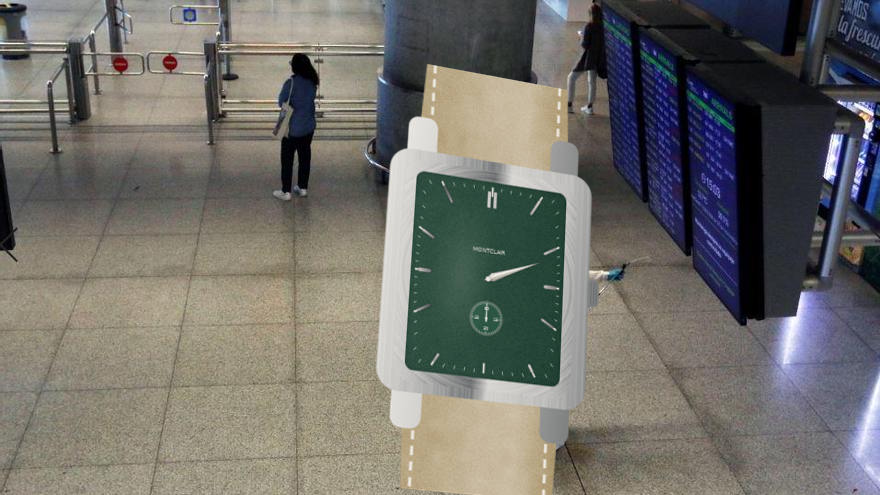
2:11
